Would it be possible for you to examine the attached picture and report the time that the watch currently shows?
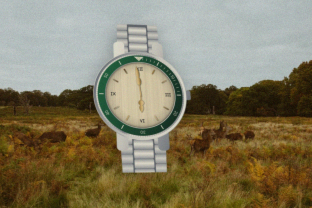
5:59
